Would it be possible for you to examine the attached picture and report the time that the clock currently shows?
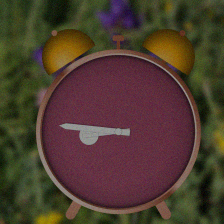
8:46
